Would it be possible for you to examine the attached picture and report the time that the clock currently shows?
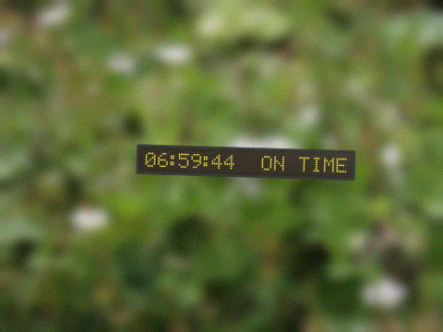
6:59:44
